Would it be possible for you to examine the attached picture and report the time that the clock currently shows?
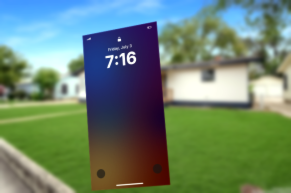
7:16
